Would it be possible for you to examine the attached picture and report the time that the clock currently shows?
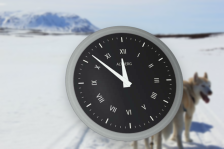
11:52
